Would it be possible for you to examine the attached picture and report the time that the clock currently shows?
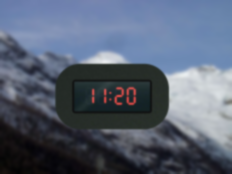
11:20
